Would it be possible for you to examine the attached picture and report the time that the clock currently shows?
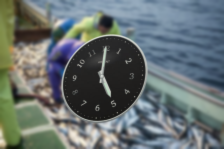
5:00
